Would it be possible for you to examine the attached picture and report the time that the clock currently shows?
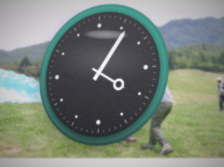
4:06
